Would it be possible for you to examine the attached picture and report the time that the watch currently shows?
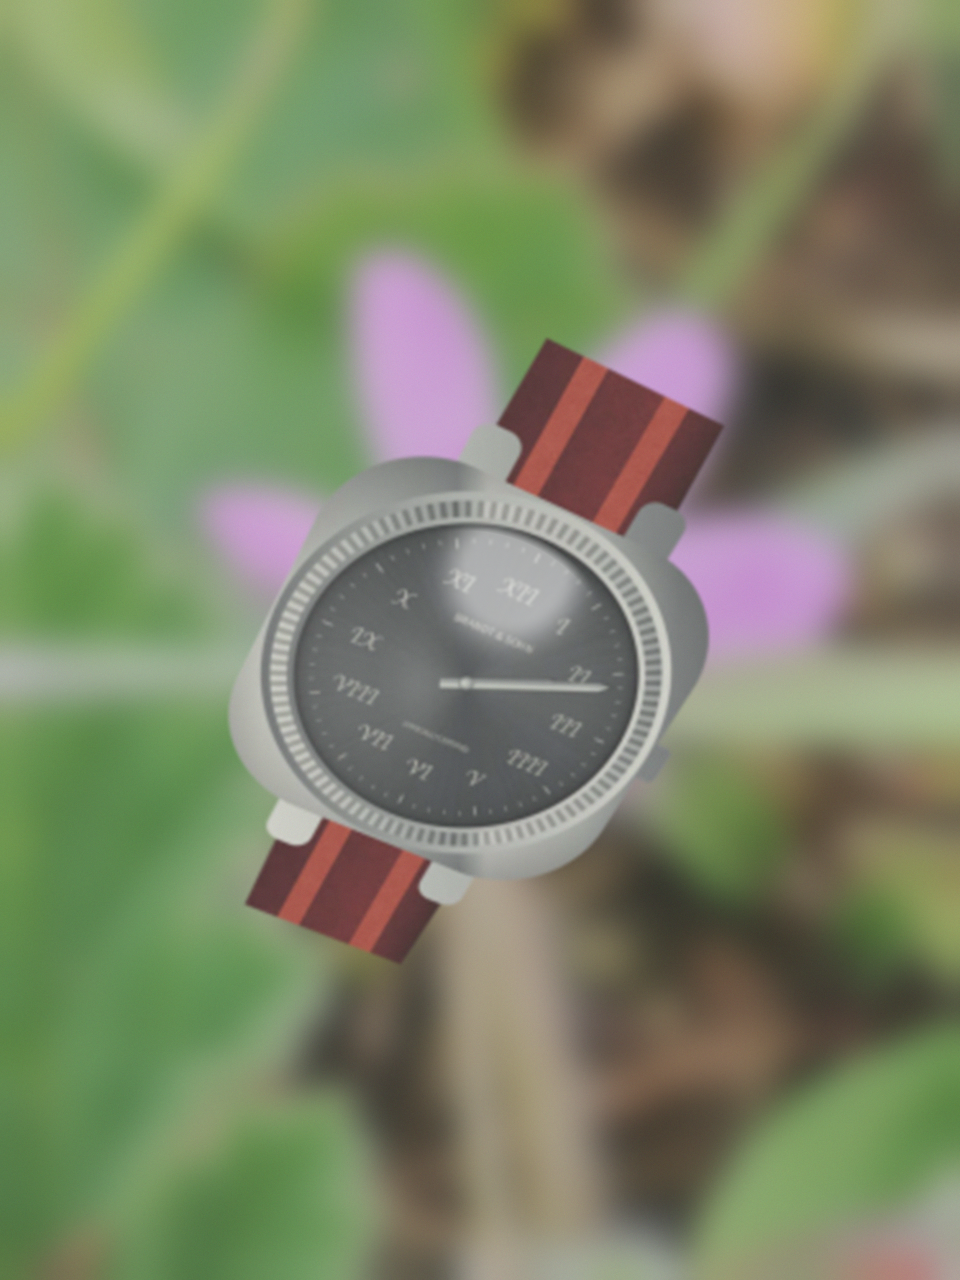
2:11
